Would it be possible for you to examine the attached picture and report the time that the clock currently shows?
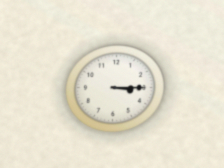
3:15
